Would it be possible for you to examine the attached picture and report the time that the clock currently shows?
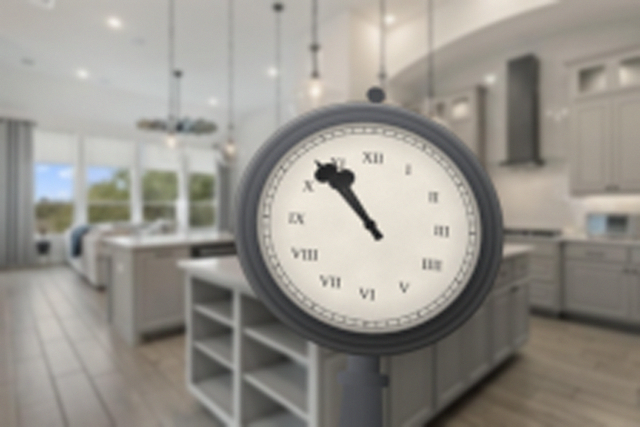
10:53
